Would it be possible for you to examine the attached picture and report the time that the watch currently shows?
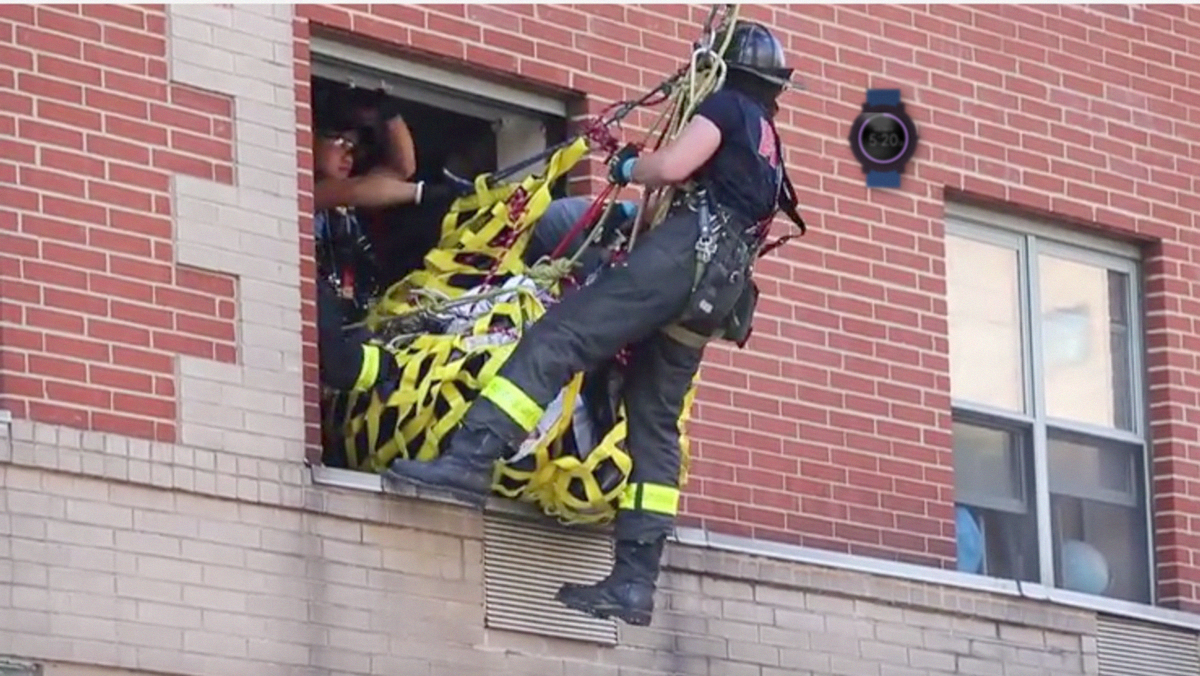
5:20
